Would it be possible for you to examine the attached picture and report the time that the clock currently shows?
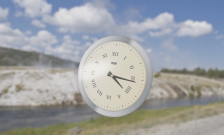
4:16
